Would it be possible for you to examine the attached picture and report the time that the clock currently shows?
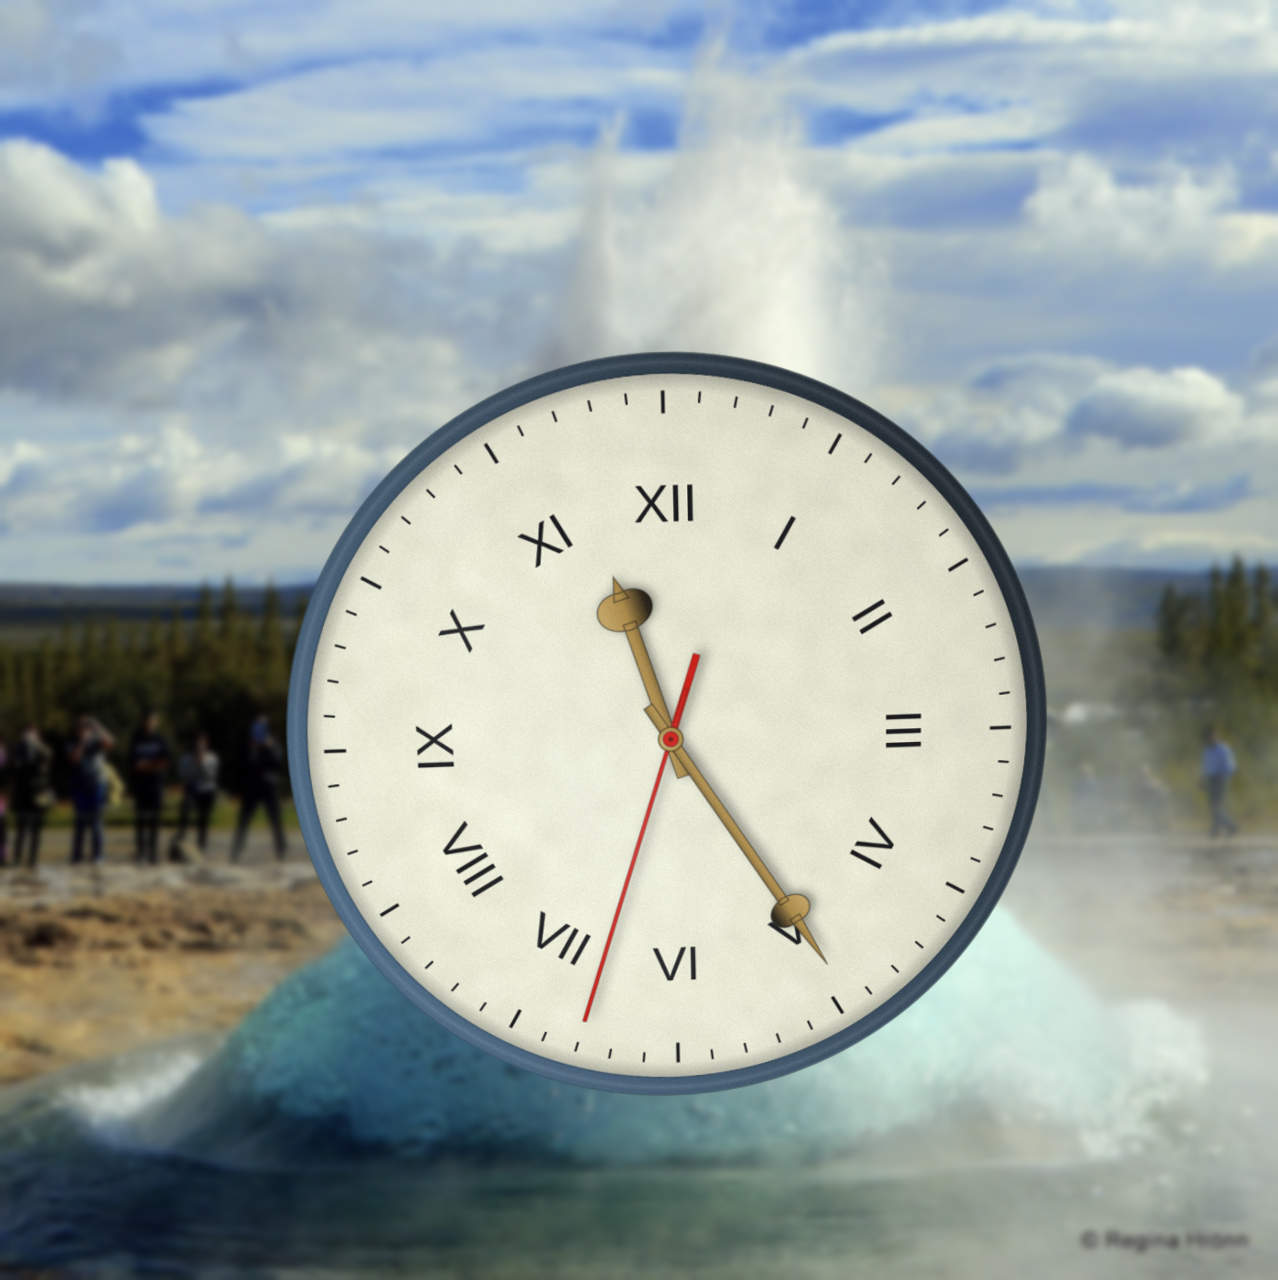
11:24:33
